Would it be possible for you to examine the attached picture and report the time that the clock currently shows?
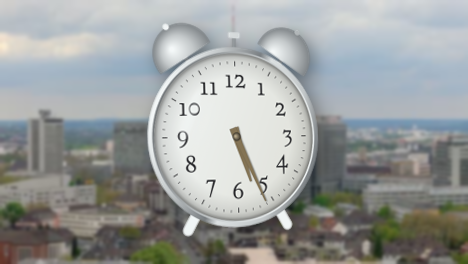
5:26
